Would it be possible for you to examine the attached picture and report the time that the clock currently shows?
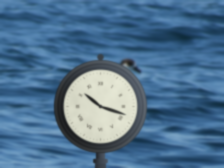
10:18
